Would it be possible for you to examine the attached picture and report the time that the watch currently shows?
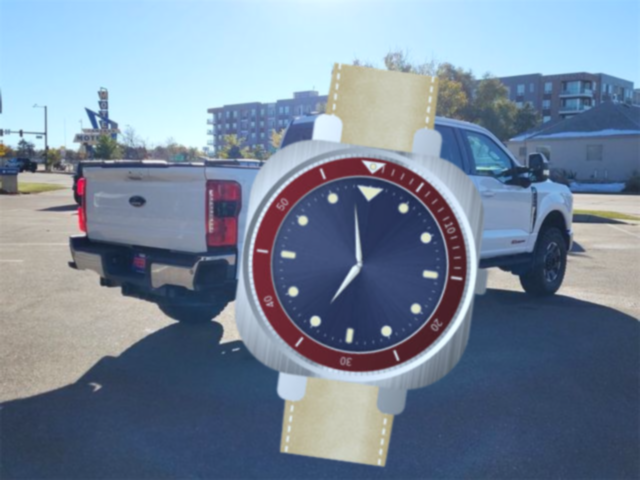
6:58
